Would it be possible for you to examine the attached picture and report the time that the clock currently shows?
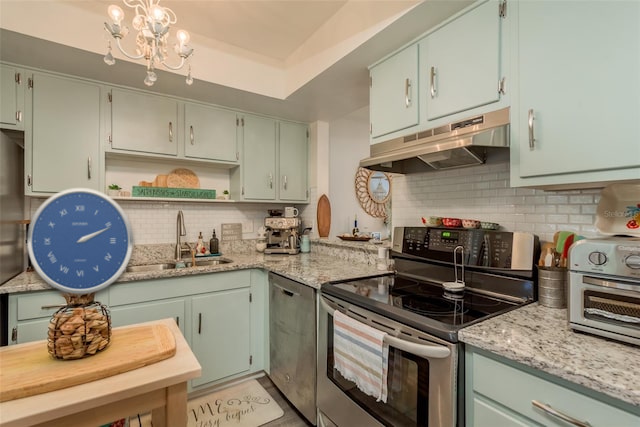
2:11
